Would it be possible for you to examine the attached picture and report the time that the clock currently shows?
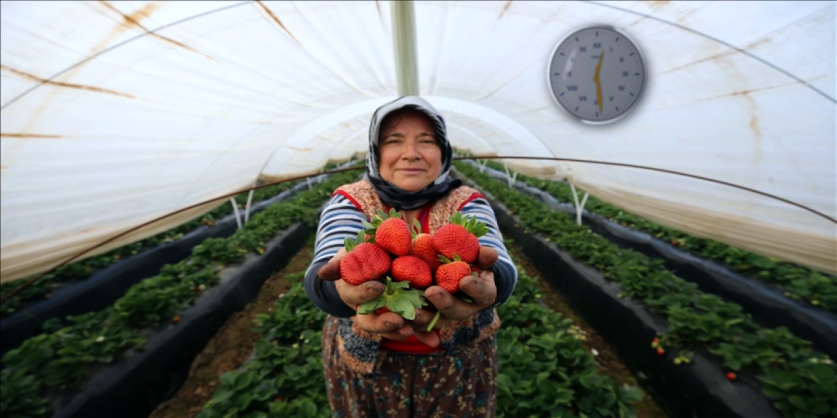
12:29
